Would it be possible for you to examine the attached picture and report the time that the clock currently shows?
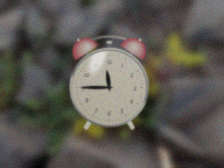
11:45
